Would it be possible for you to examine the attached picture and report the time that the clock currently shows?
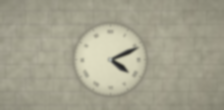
4:11
